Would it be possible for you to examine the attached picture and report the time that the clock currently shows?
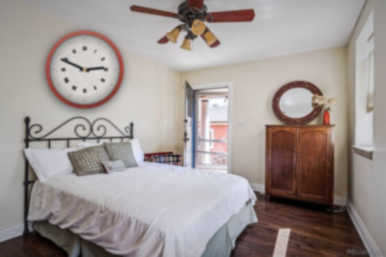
2:49
